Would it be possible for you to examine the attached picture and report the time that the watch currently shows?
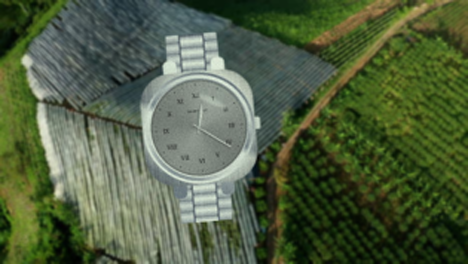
12:21
